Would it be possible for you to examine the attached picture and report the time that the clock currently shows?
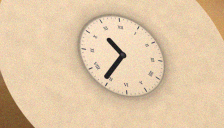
10:36
